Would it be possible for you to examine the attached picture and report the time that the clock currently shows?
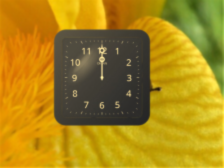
12:00
